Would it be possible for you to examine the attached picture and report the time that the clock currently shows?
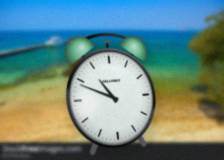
10:49
